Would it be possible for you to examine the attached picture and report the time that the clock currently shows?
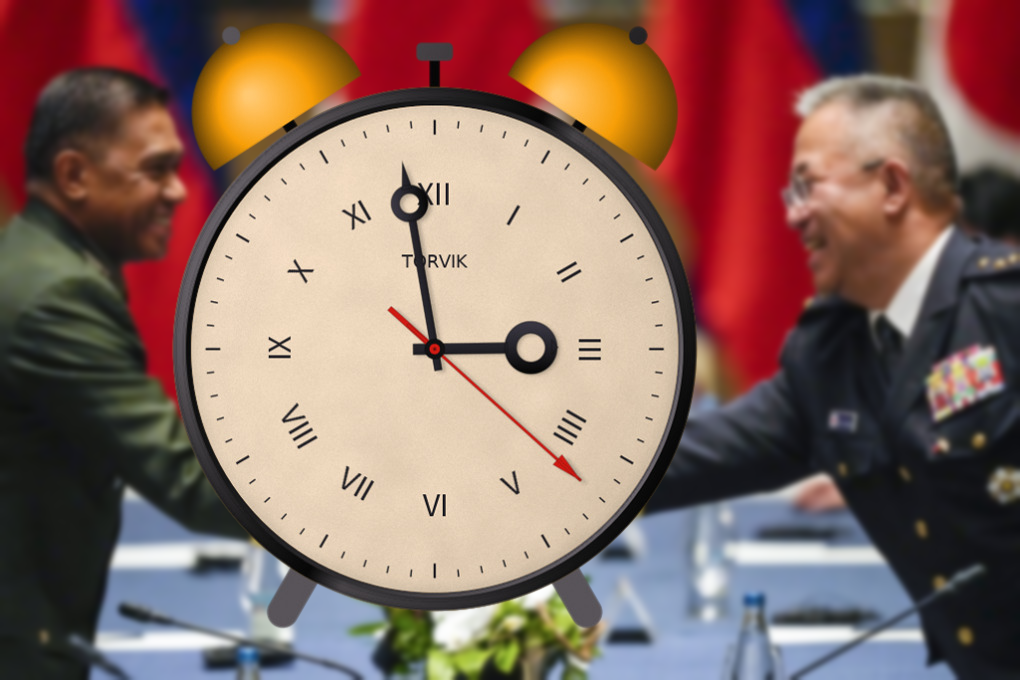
2:58:22
